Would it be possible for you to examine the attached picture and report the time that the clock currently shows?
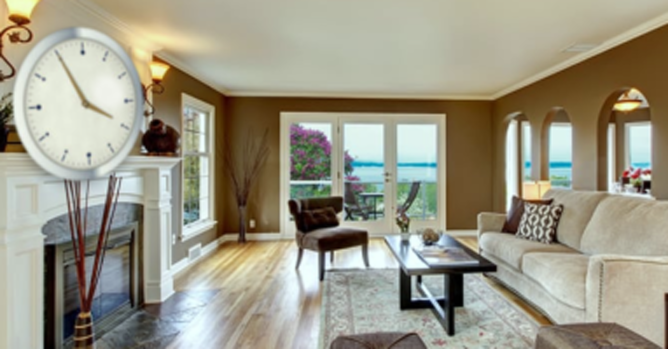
3:55
